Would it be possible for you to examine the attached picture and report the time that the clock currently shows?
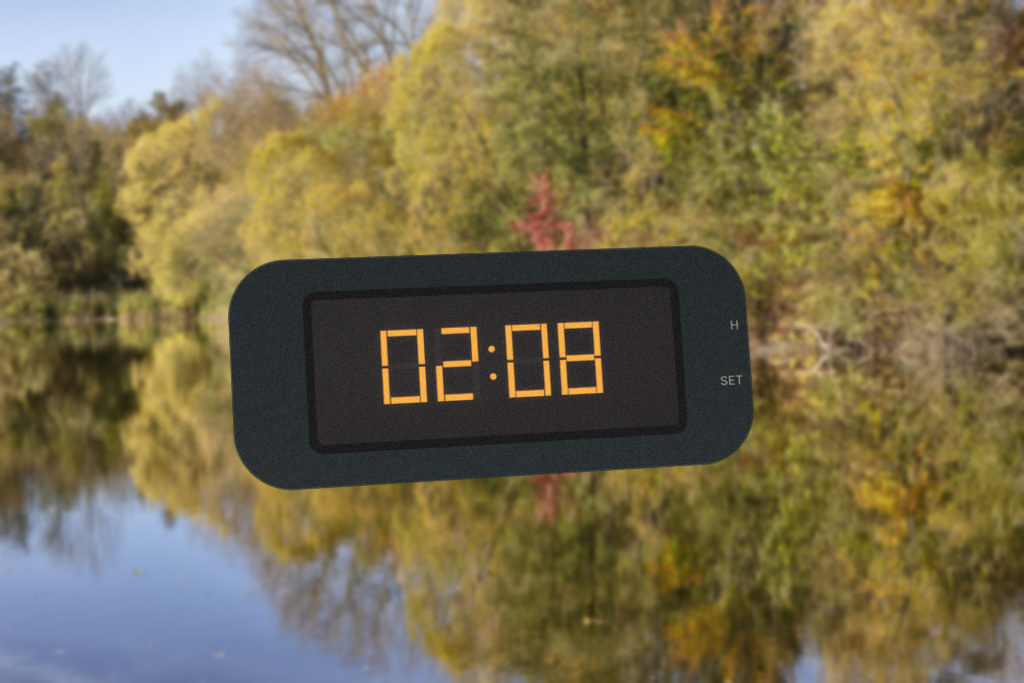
2:08
